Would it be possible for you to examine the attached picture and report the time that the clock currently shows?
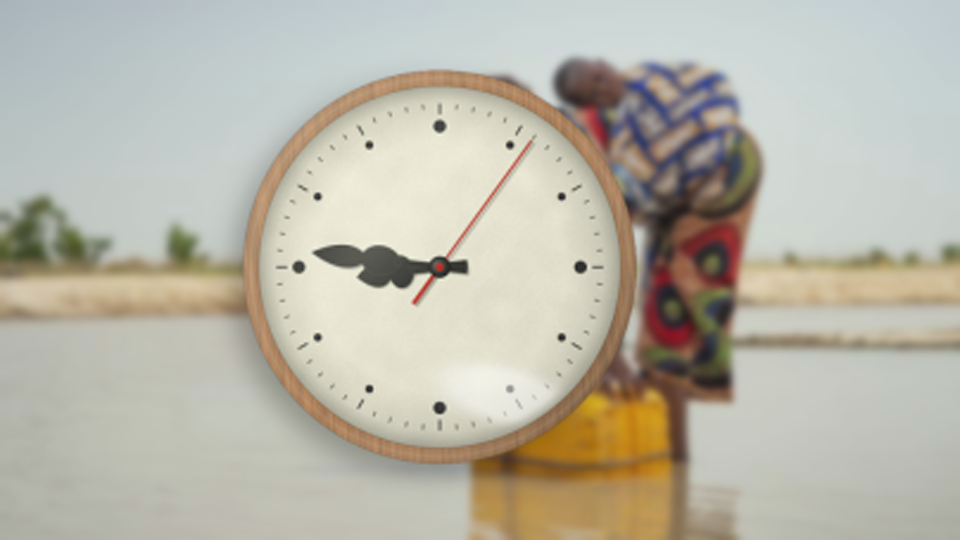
8:46:06
